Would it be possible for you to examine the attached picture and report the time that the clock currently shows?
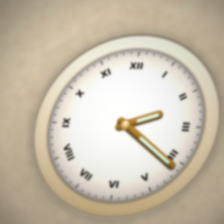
2:21
